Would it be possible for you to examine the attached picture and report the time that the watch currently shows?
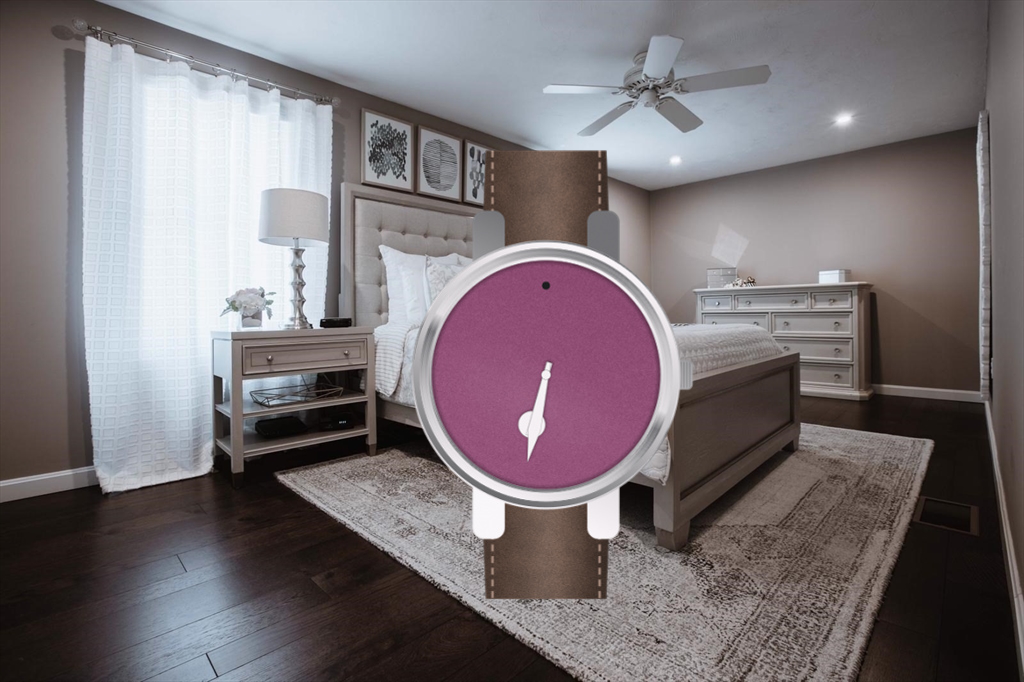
6:32
